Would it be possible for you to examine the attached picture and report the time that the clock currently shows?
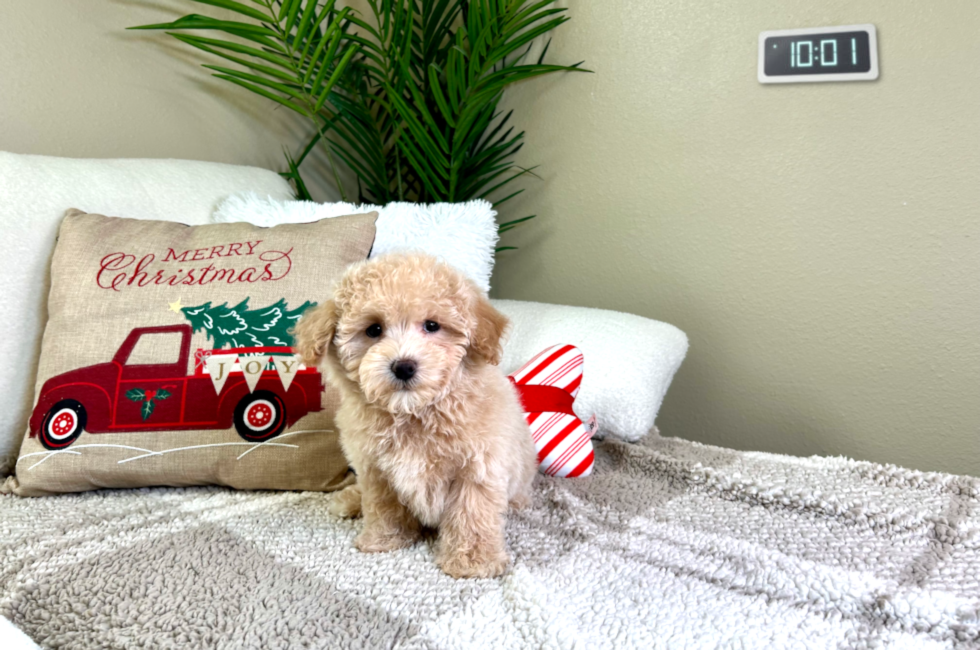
10:01
